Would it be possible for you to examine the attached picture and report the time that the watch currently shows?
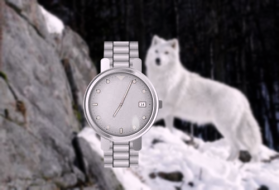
7:04
